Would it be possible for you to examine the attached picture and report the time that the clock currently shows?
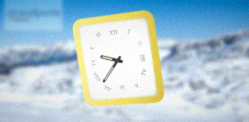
9:37
